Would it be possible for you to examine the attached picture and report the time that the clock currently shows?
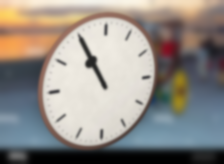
10:55
